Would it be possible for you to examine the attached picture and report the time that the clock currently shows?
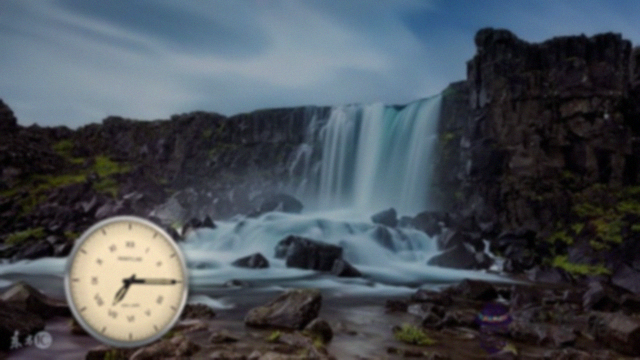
7:15
